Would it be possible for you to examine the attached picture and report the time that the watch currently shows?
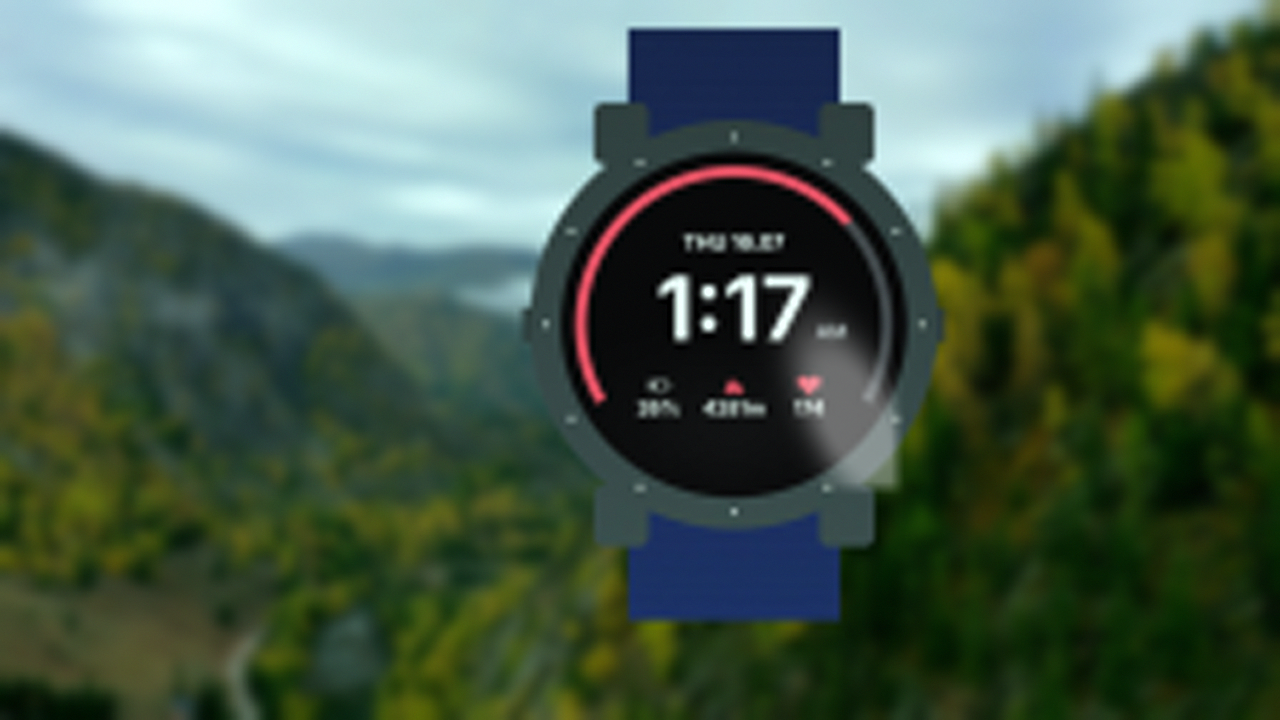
1:17
